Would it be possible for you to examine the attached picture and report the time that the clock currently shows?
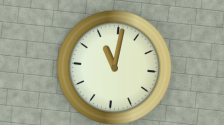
11:01
